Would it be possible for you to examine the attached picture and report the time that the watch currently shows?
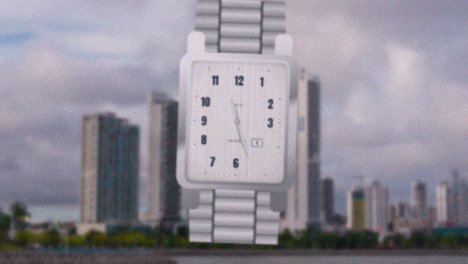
11:27
